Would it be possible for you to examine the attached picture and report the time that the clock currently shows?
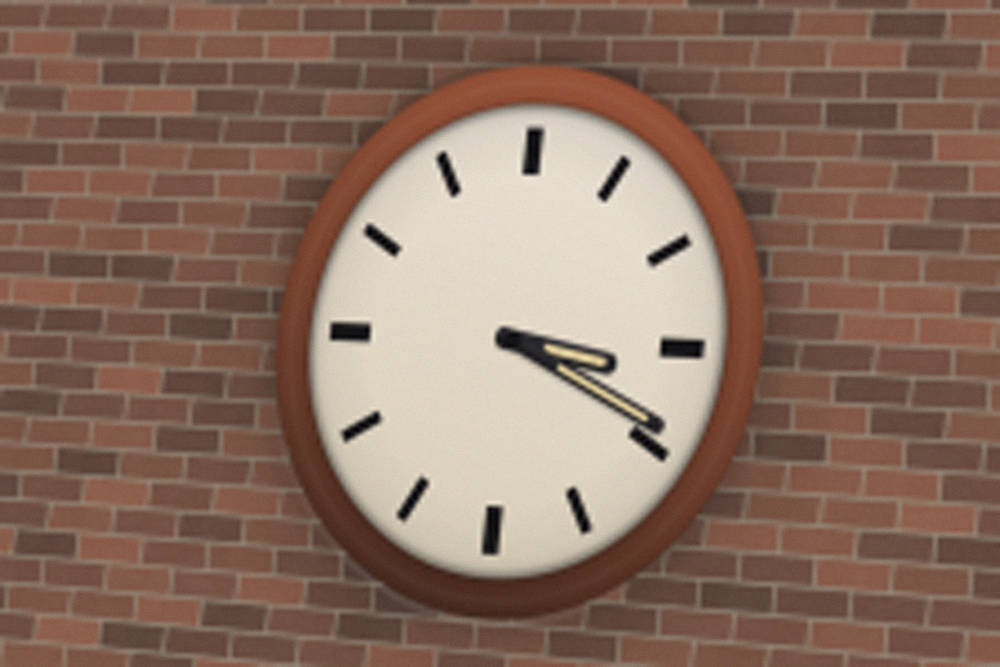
3:19
